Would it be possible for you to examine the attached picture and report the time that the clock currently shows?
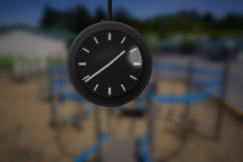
1:39
